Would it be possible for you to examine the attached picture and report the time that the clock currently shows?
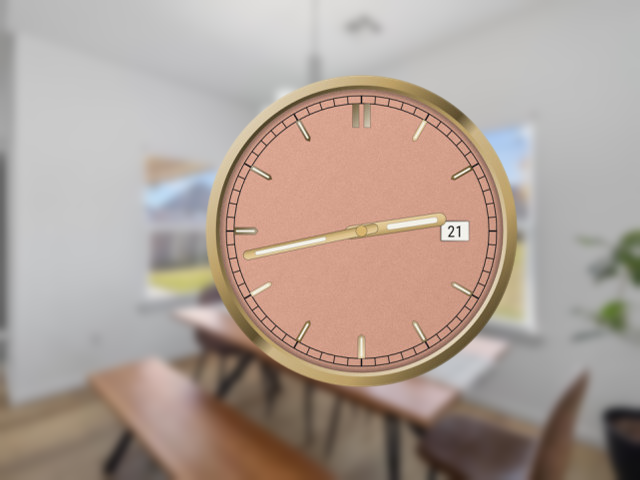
2:43
